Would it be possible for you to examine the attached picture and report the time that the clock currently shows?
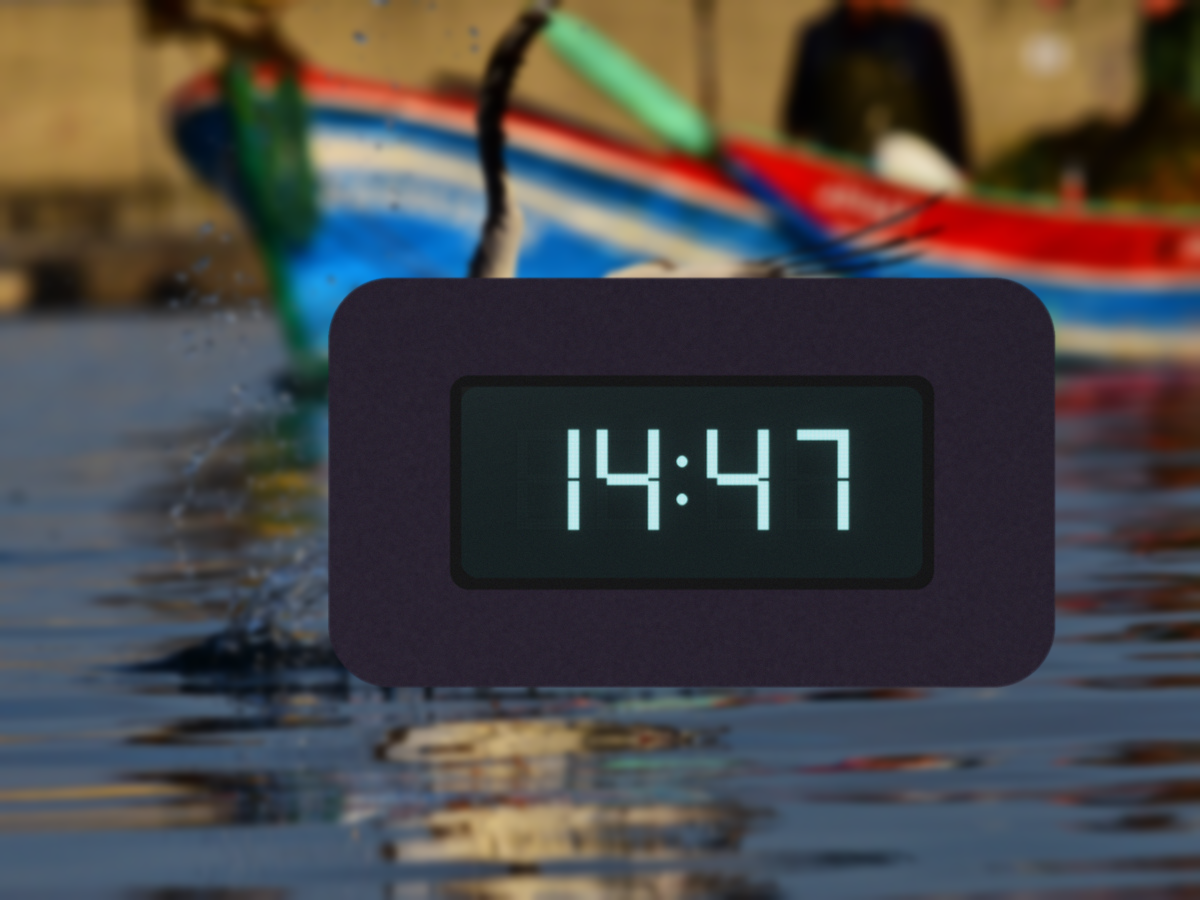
14:47
